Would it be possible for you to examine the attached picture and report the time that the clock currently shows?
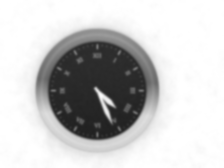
4:26
